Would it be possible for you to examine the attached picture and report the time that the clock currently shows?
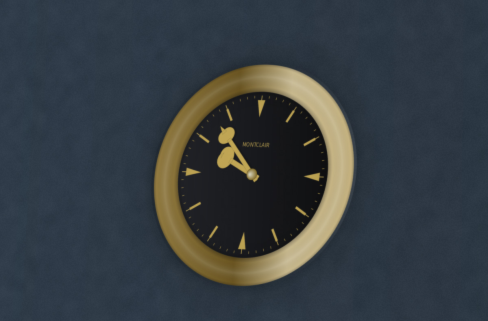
9:53
